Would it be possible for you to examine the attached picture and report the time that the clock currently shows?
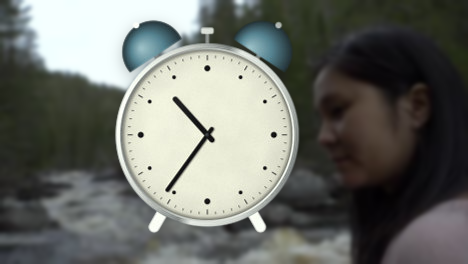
10:36
